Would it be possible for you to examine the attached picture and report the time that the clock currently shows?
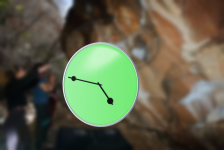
4:47
